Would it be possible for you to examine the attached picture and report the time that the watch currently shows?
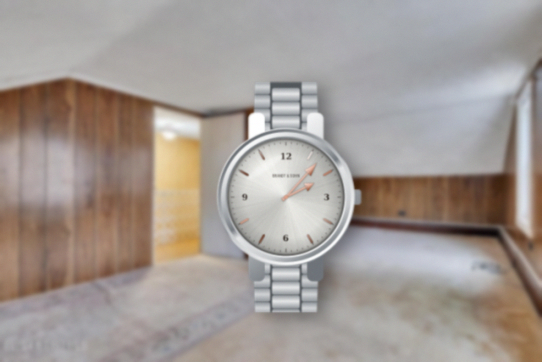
2:07
